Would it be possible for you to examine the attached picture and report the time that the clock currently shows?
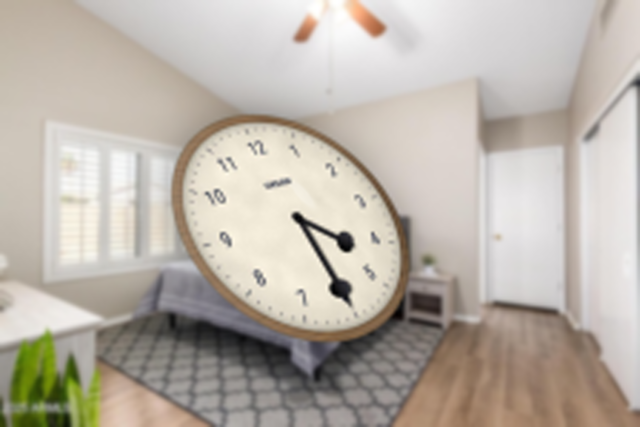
4:30
